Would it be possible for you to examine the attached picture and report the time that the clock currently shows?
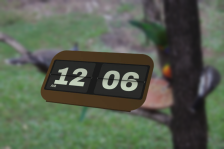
12:06
